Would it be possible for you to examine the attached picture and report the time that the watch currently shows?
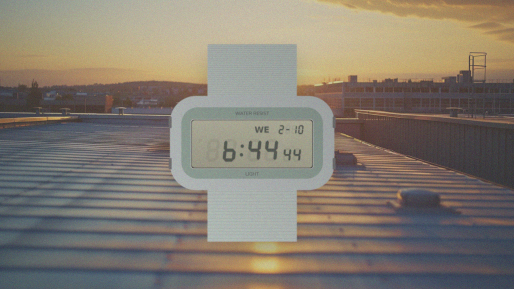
6:44:44
